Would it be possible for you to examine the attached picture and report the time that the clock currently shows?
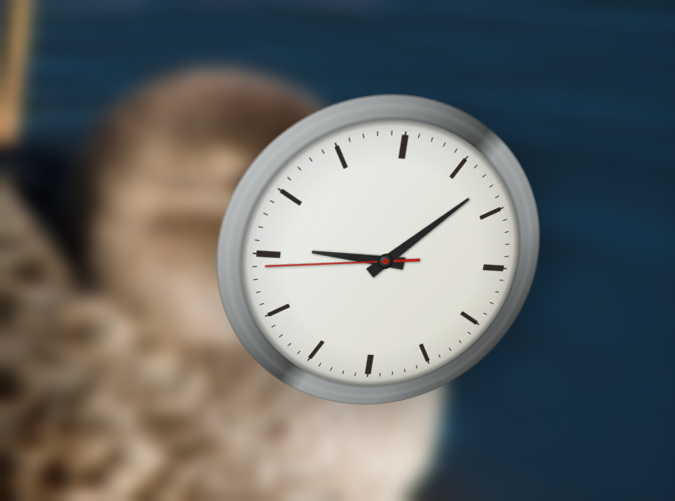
9:07:44
